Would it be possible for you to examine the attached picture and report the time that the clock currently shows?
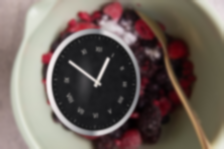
12:50
